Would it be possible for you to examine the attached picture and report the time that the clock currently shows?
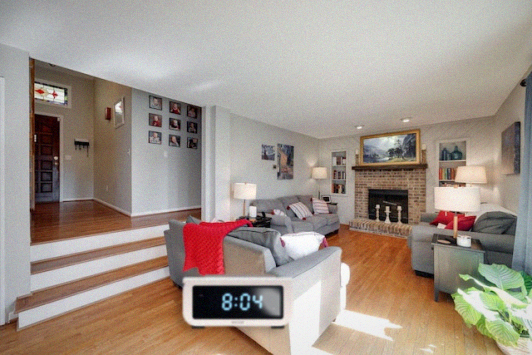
8:04
